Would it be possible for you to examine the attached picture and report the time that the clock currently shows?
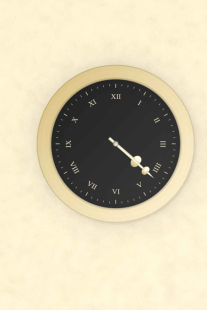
4:22
